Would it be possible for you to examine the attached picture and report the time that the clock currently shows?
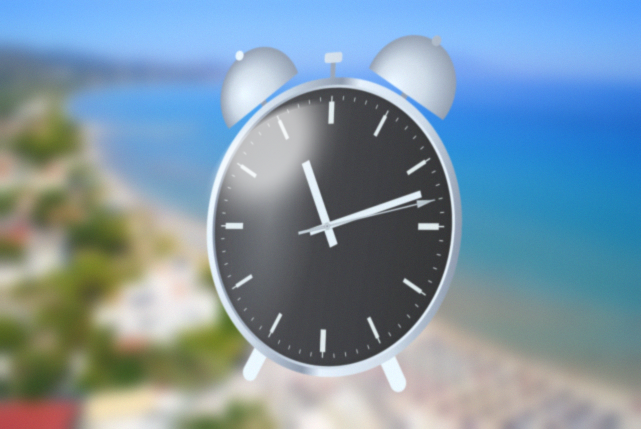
11:12:13
